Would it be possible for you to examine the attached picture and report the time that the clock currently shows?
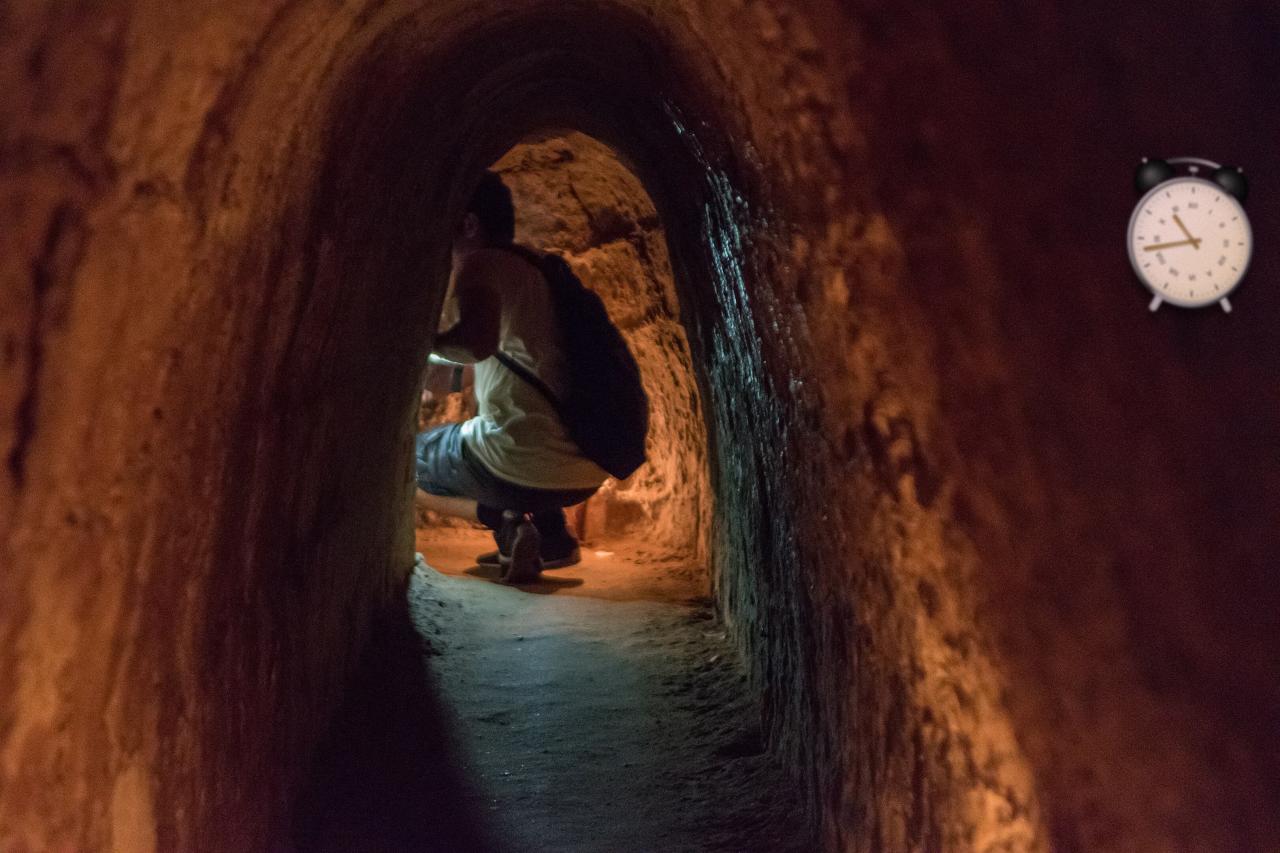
10:43
